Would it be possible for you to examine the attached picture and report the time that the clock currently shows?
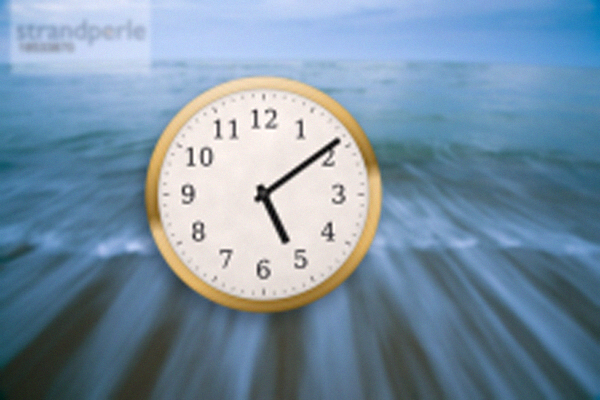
5:09
